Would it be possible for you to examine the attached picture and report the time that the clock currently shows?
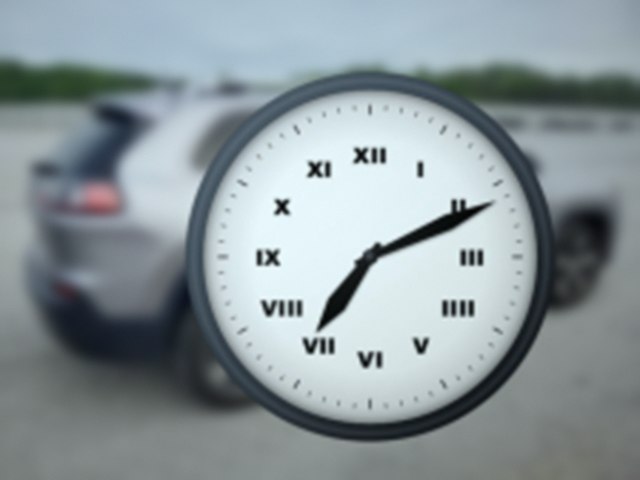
7:11
